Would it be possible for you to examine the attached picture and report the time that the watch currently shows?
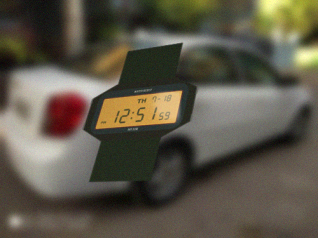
12:51:59
